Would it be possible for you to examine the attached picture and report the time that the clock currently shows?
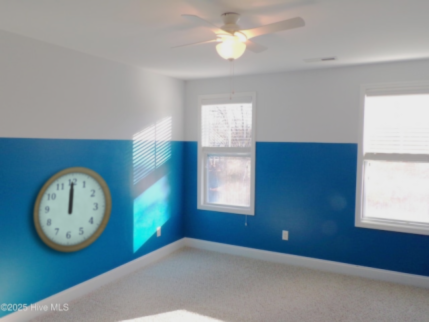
12:00
